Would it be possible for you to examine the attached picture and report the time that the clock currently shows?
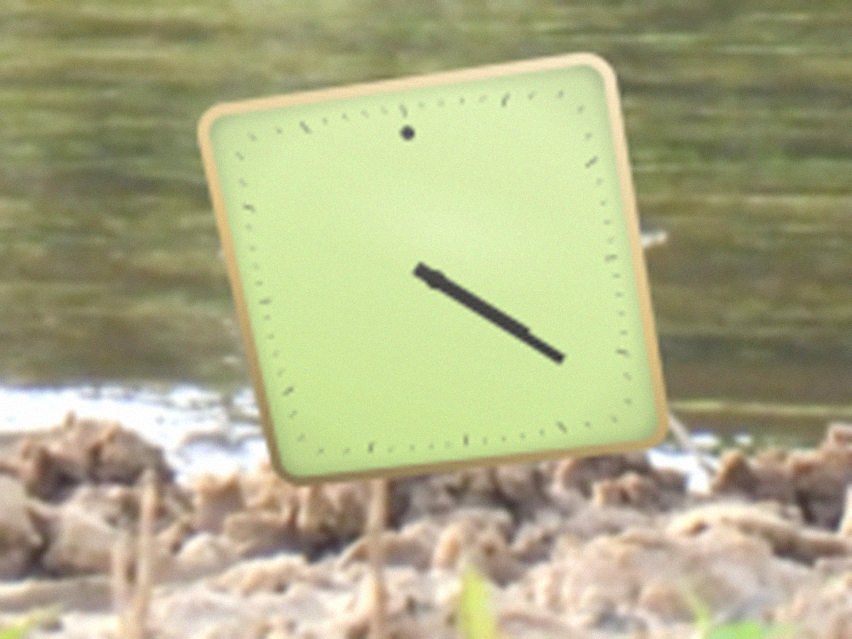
4:22
